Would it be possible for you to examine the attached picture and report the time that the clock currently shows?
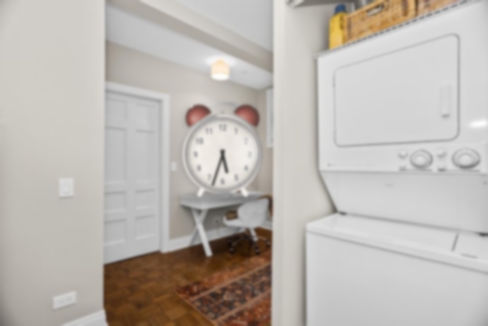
5:33
